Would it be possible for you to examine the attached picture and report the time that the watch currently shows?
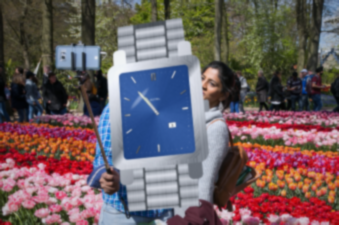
10:54
